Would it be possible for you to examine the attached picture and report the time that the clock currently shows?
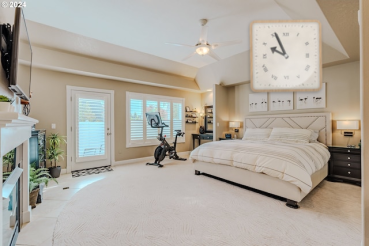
9:56
